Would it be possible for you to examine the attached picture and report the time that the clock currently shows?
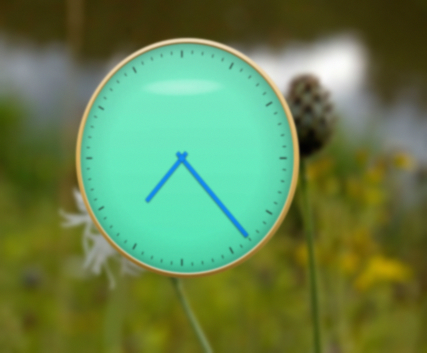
7:23
